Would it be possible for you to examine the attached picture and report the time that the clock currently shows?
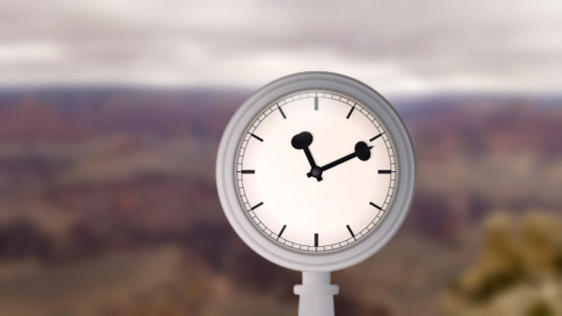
11:11
